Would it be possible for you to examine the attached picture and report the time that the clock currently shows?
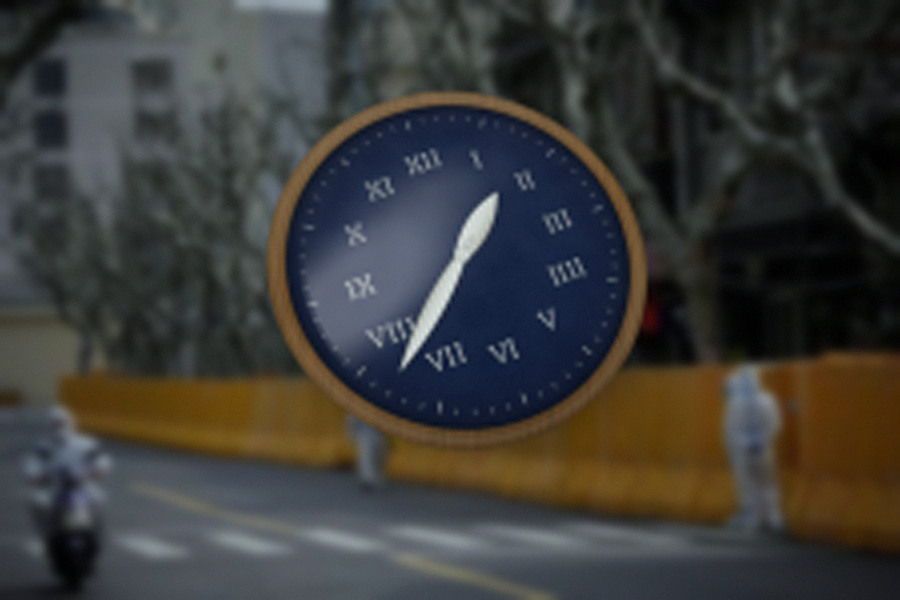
1:38
